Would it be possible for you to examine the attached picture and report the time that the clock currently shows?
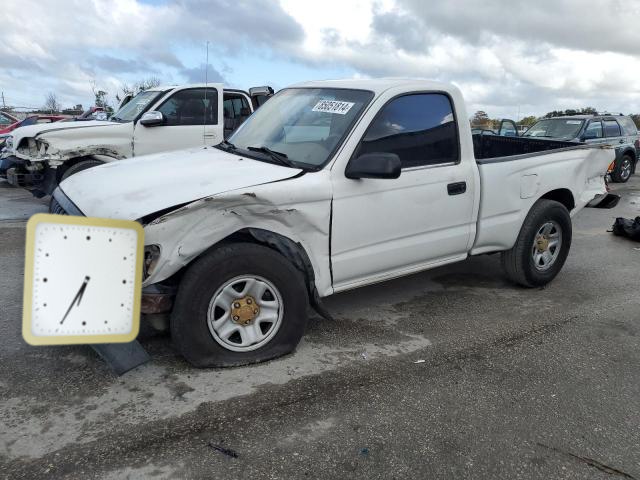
6:35
